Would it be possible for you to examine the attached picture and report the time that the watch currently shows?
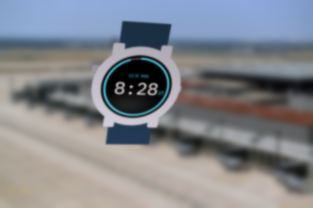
8:28
